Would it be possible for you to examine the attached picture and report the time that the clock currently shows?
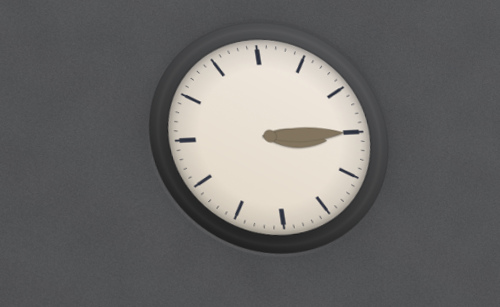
3:15
